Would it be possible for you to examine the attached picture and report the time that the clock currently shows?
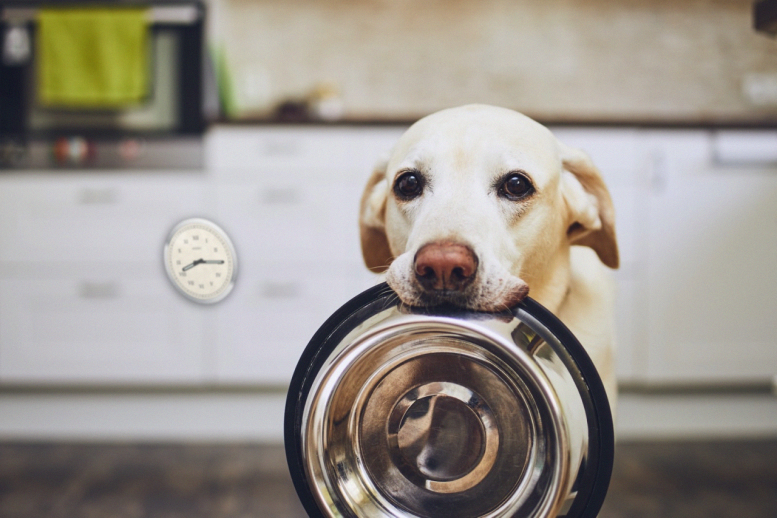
8:15
